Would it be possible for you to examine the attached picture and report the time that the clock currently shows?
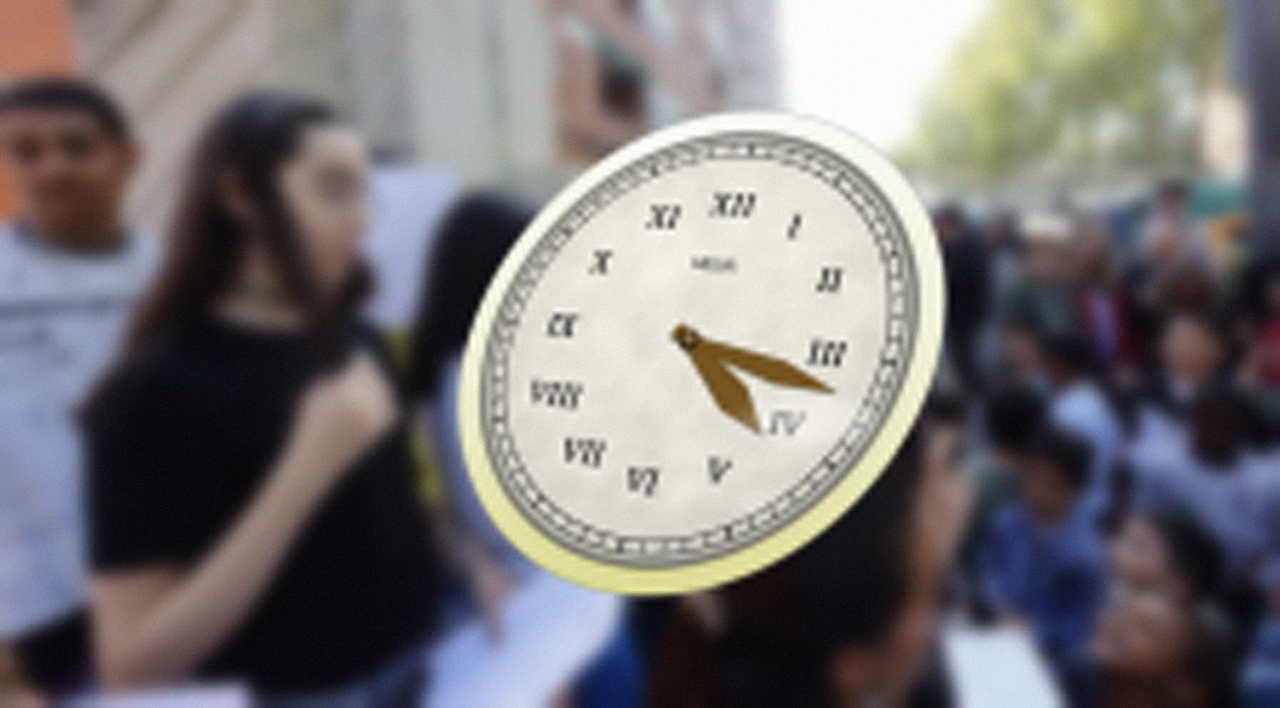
4:17
